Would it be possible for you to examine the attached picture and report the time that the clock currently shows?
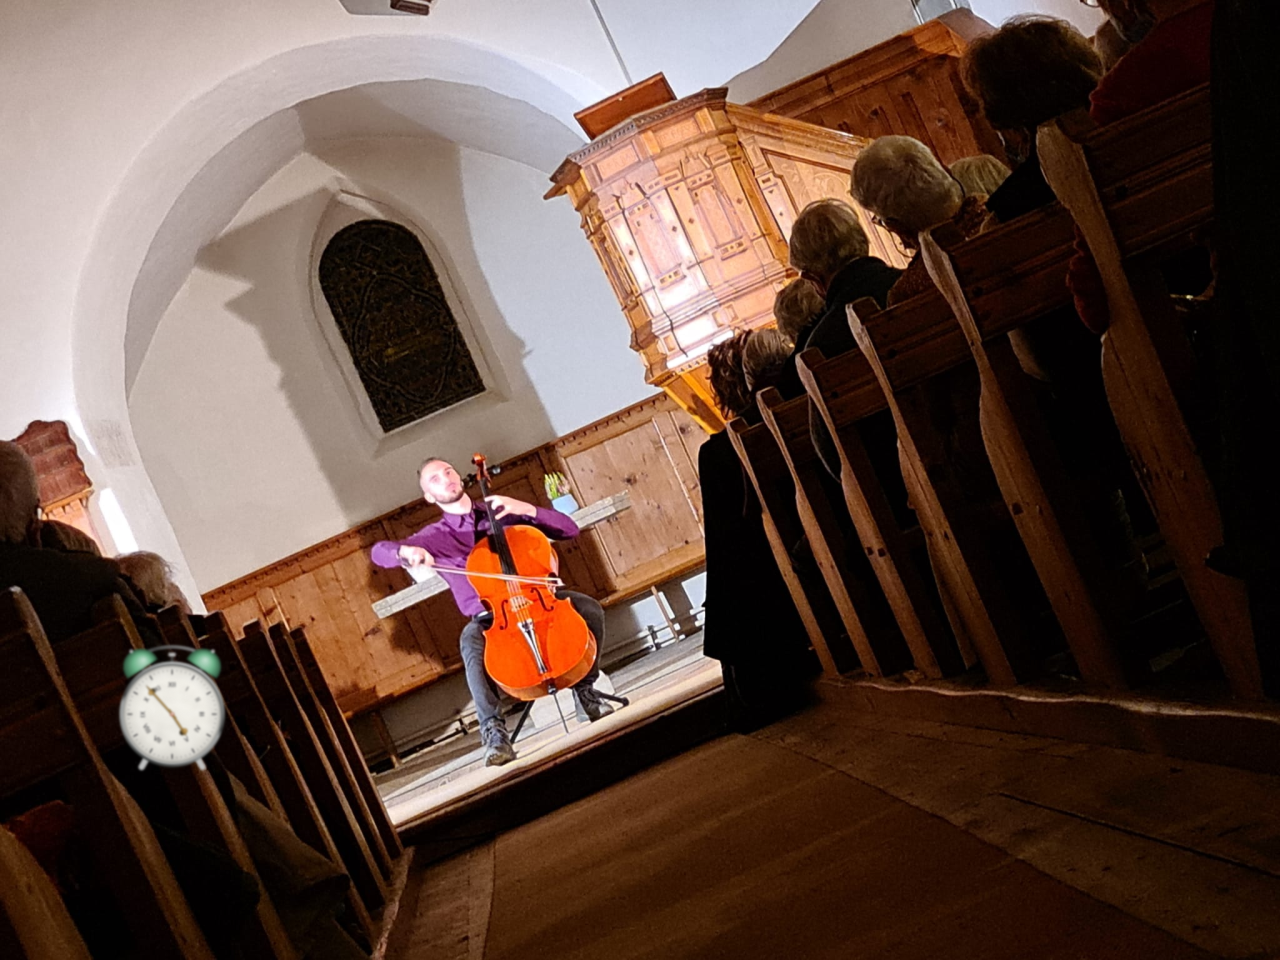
4:53
